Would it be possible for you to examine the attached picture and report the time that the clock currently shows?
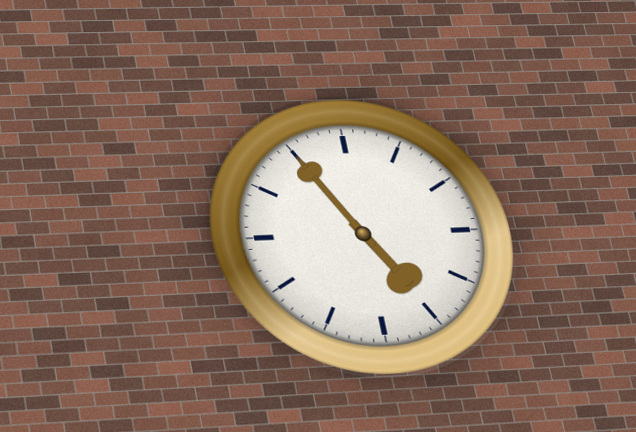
4:55
